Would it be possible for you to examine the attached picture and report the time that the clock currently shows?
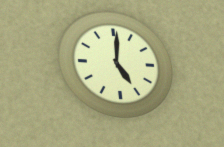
5:01
